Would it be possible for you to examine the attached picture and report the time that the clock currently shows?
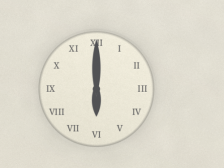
6:00
